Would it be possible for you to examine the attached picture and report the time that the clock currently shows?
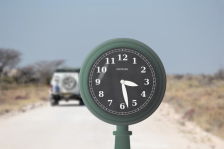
3:28
